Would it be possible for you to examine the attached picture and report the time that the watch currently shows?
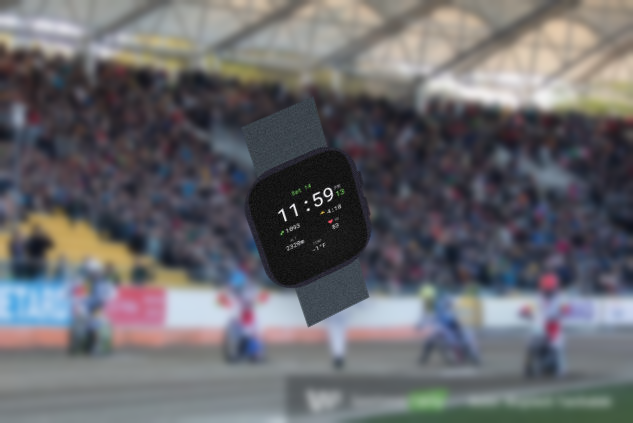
11:59
